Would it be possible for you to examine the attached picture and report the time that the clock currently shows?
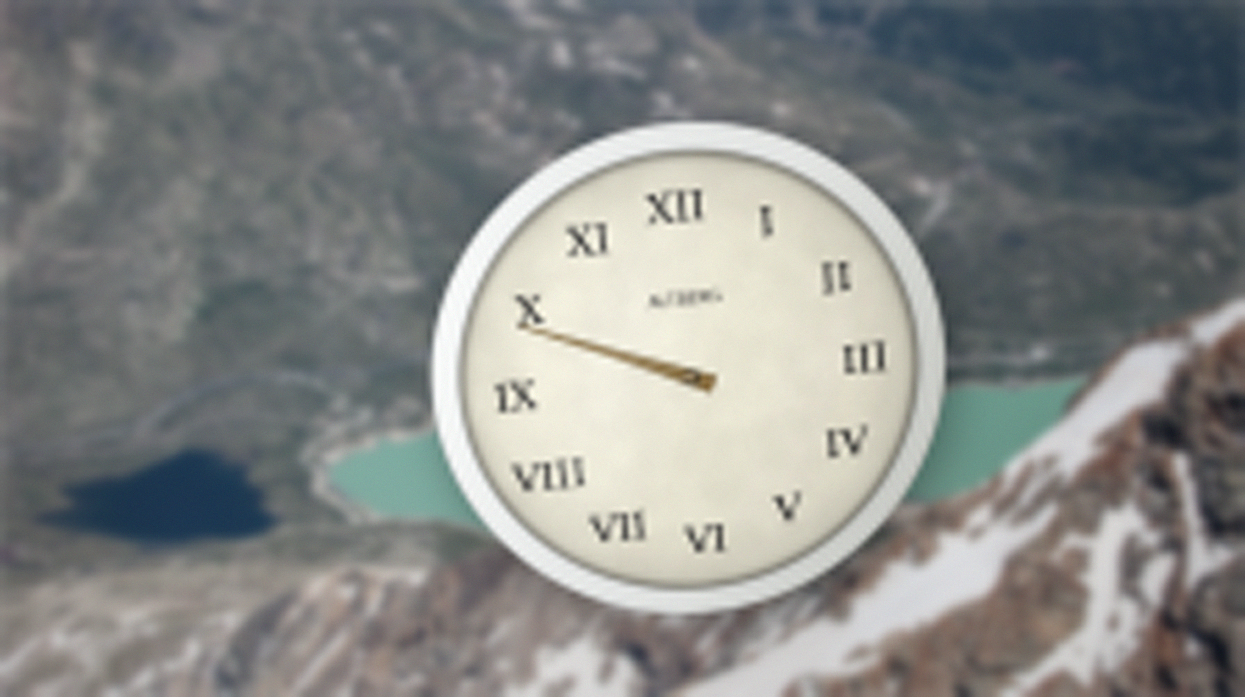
9:49
